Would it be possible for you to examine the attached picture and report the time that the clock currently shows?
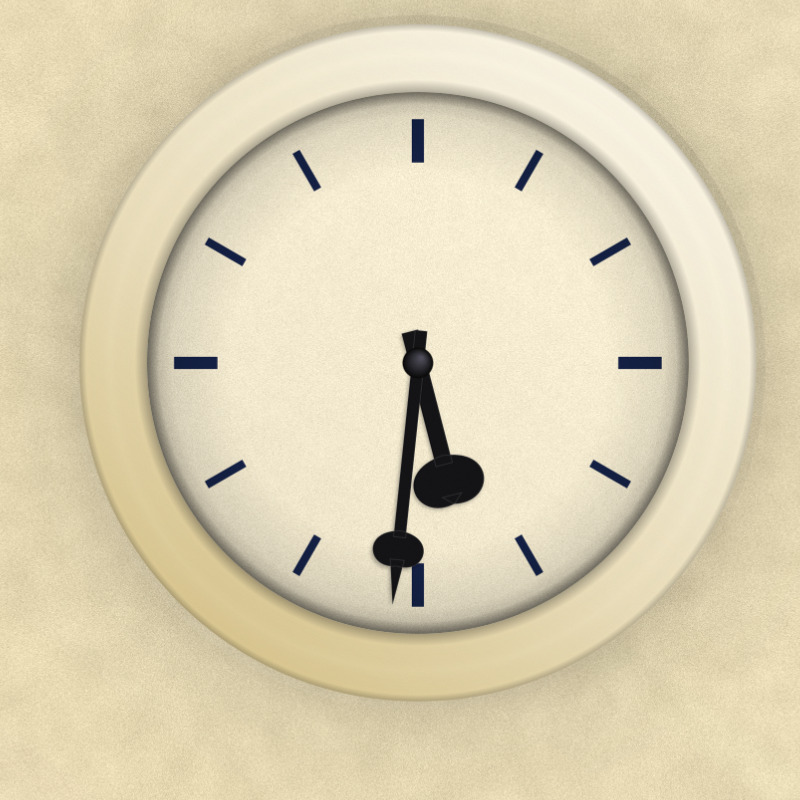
5:31
